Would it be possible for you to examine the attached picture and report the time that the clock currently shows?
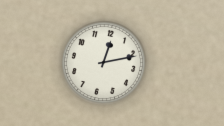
12:11
